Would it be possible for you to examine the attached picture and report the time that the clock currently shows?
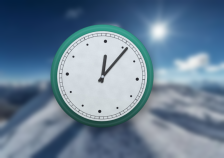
12:06
